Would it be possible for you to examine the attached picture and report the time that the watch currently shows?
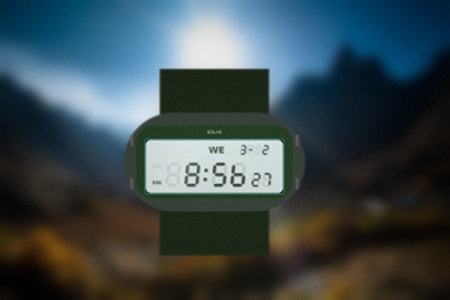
8:56:27
